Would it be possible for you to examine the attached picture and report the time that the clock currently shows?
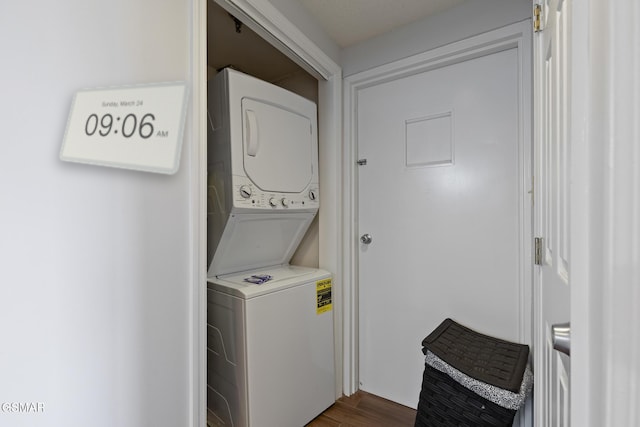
9:06
